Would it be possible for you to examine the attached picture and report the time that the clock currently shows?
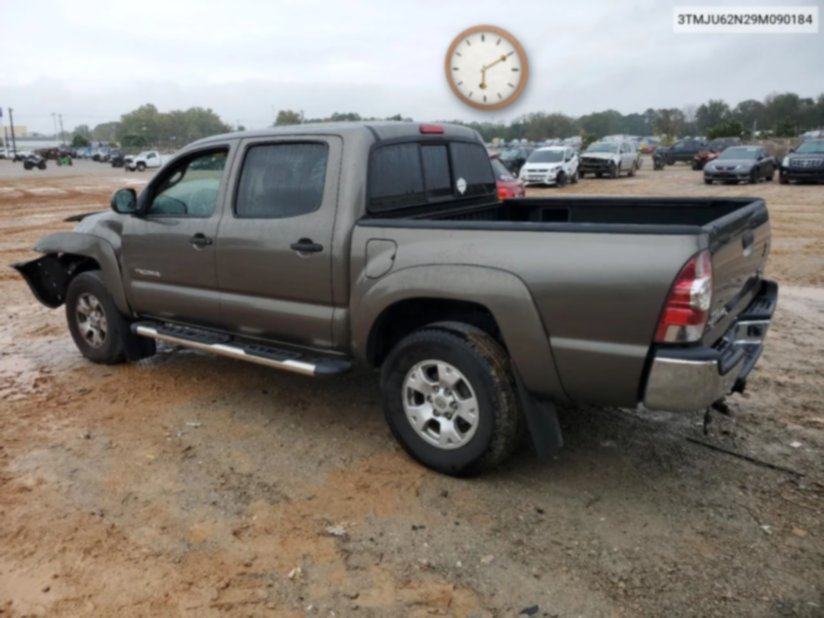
6:10
